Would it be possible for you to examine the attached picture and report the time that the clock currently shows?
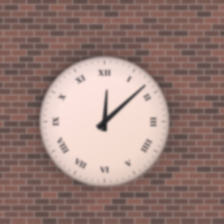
12:08
